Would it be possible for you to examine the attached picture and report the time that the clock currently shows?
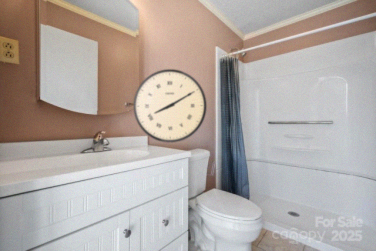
8:10
